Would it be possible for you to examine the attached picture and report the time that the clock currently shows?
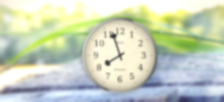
7:57
